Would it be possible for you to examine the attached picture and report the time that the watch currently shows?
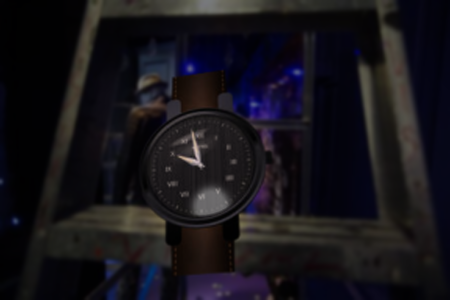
9:58
